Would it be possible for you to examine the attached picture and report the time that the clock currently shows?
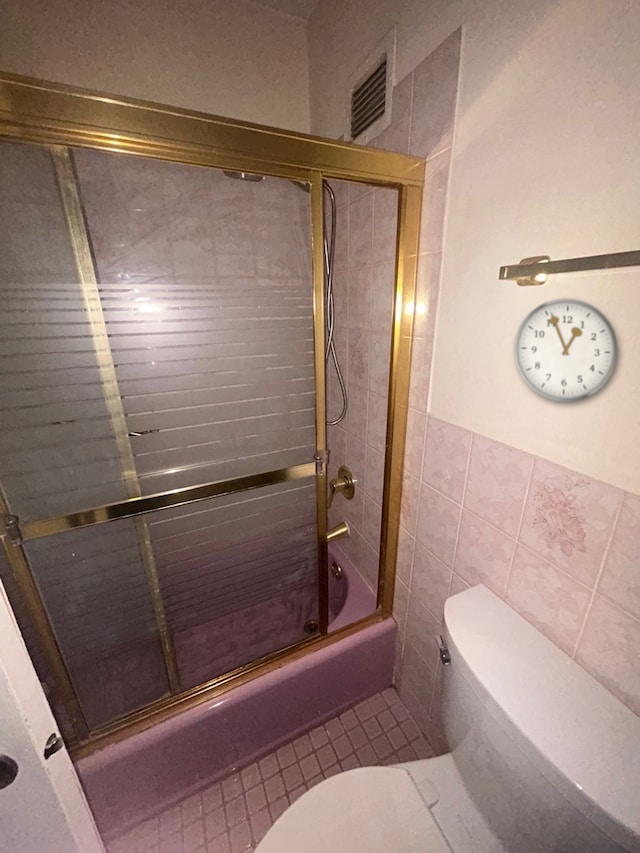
12:56
